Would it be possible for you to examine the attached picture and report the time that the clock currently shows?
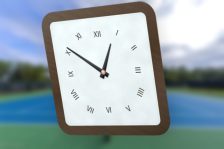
12:51
